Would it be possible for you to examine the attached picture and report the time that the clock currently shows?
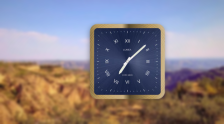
7:08
